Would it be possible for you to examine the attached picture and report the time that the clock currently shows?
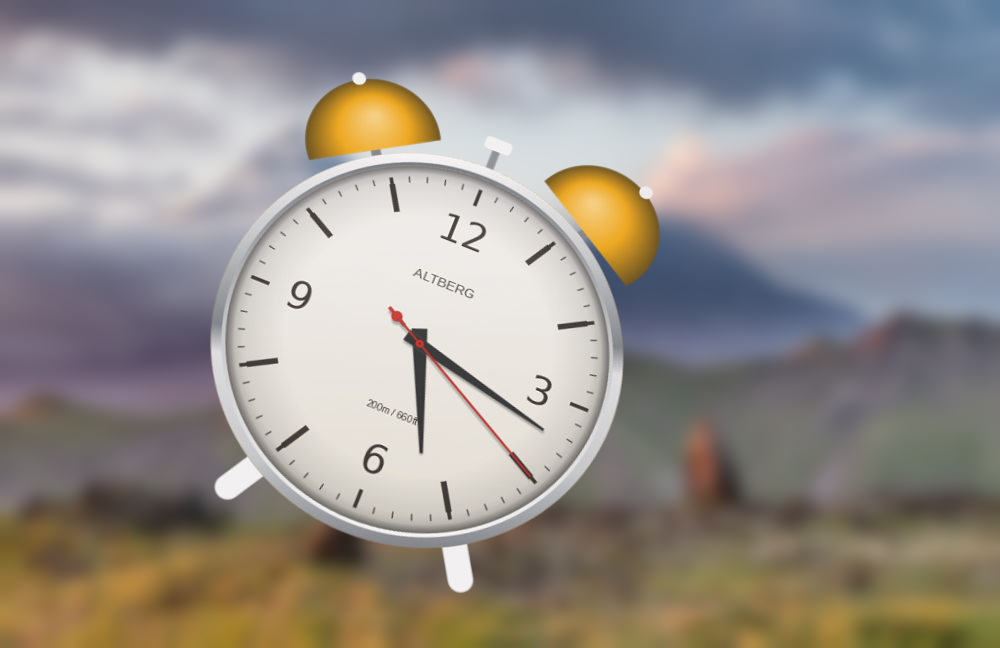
5:17:20
